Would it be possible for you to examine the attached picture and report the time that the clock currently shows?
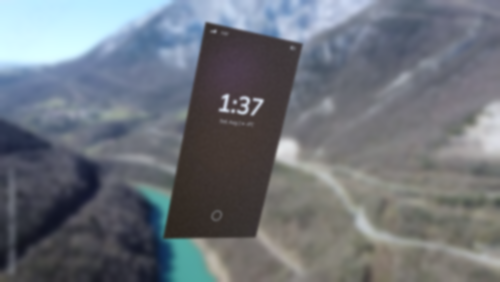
1:37
